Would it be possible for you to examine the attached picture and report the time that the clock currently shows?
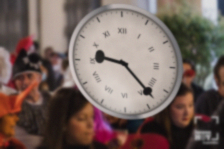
9:23
